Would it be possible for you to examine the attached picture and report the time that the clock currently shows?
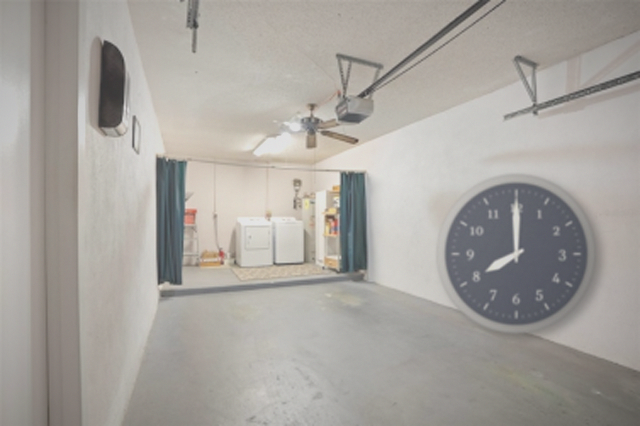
8:00
